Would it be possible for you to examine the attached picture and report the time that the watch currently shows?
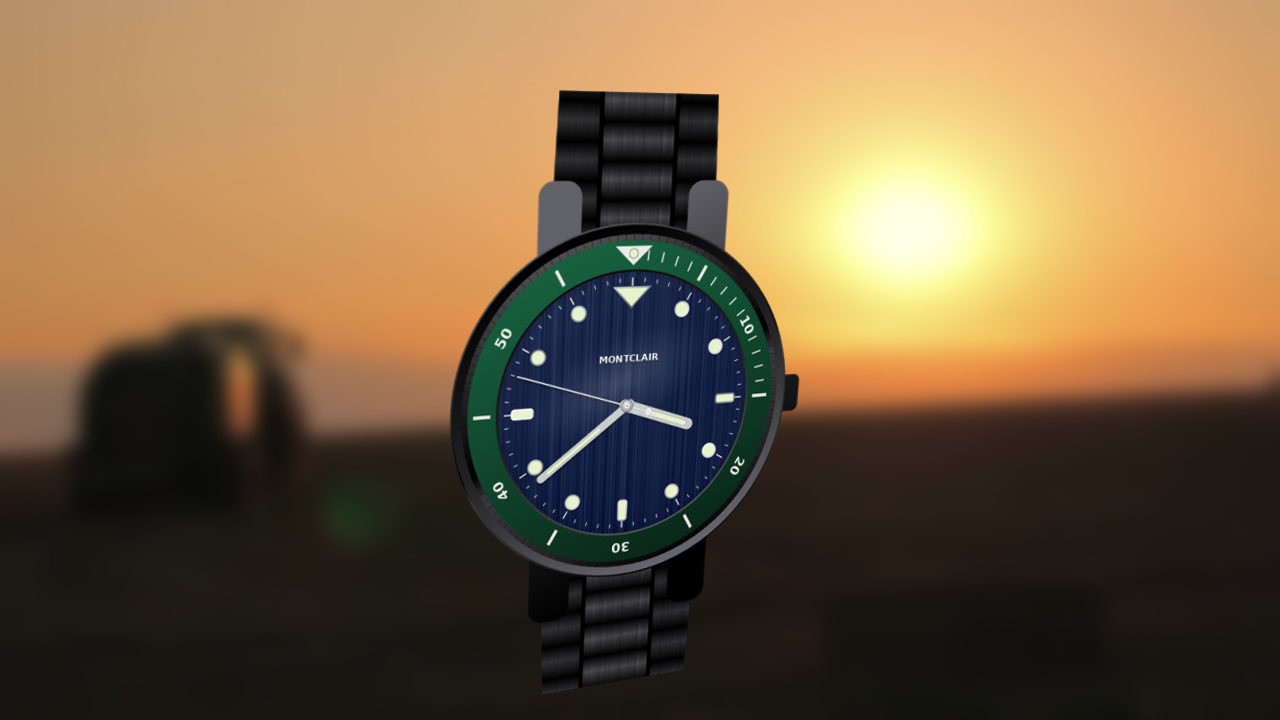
3:38:48
